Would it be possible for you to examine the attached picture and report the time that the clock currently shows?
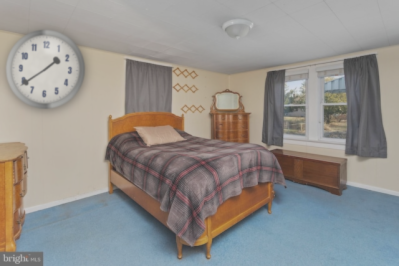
1:39
